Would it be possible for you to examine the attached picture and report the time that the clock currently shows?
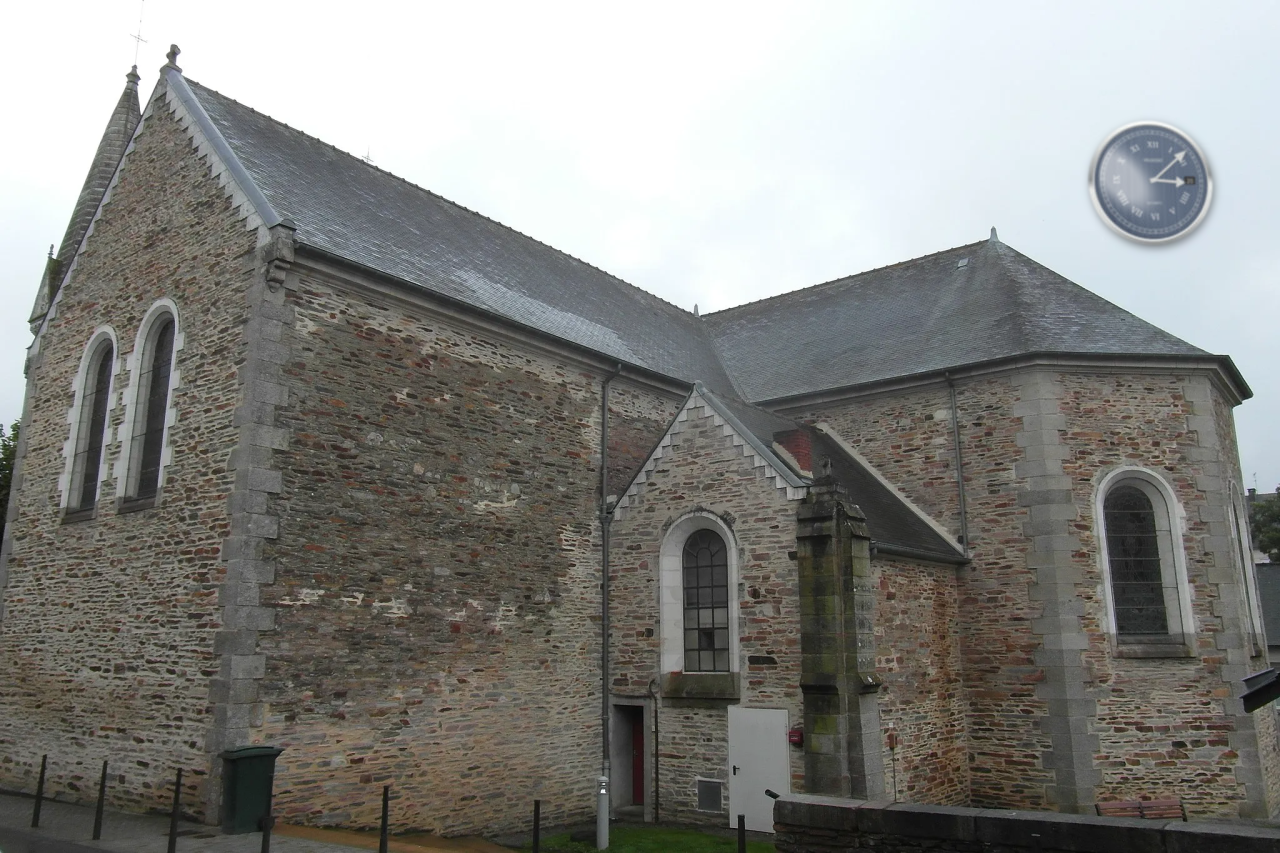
3:08
